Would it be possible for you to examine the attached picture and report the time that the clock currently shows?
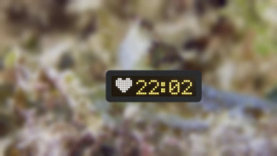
22:02
